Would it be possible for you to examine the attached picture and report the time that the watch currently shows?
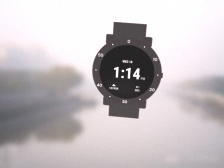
1:14
